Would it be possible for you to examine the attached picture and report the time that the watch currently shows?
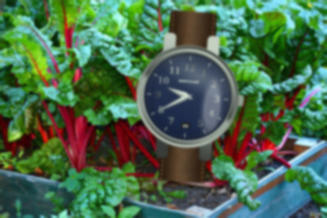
9:40
